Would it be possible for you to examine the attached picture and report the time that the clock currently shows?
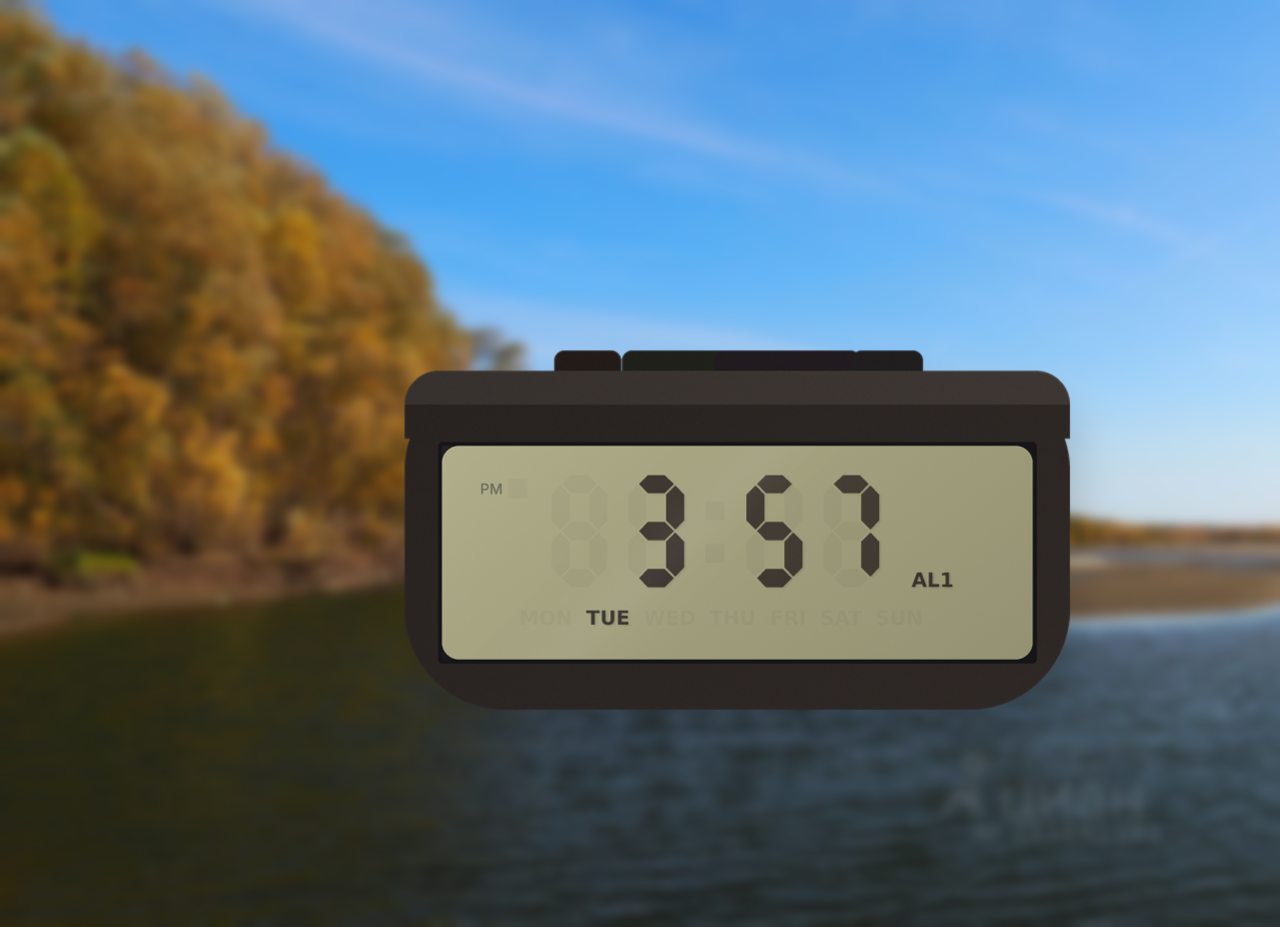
3:57
